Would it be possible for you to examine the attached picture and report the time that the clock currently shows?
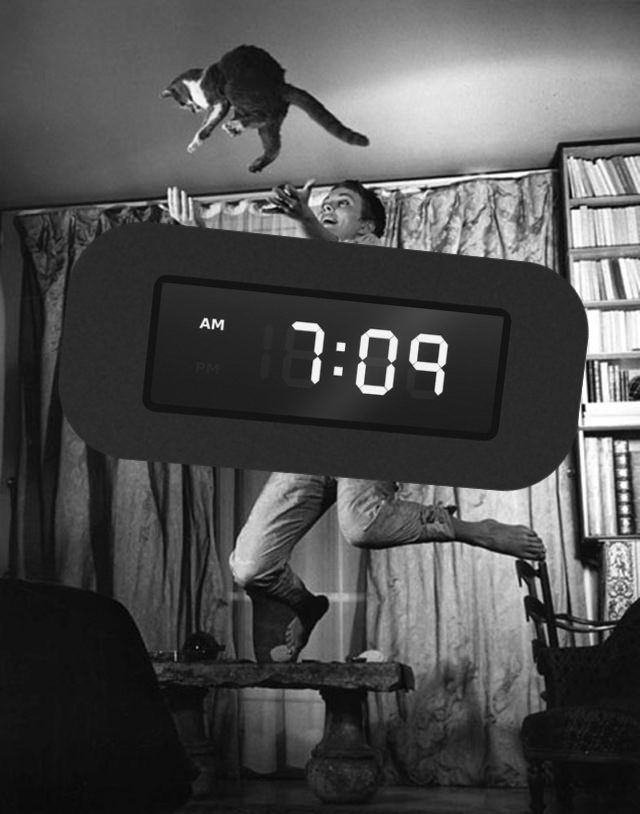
7:09
